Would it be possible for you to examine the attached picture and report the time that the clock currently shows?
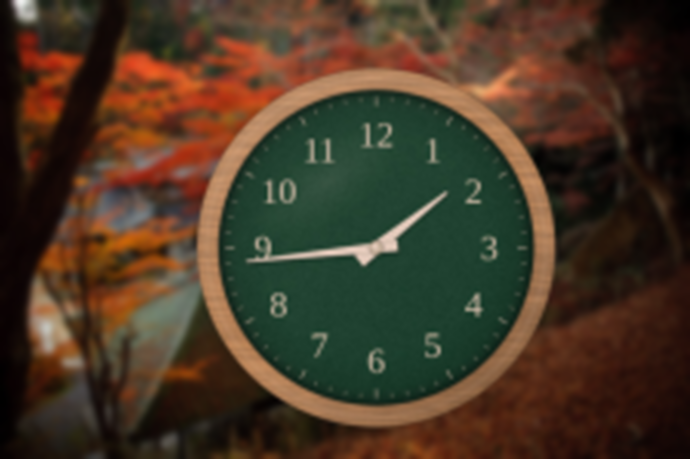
1:44
